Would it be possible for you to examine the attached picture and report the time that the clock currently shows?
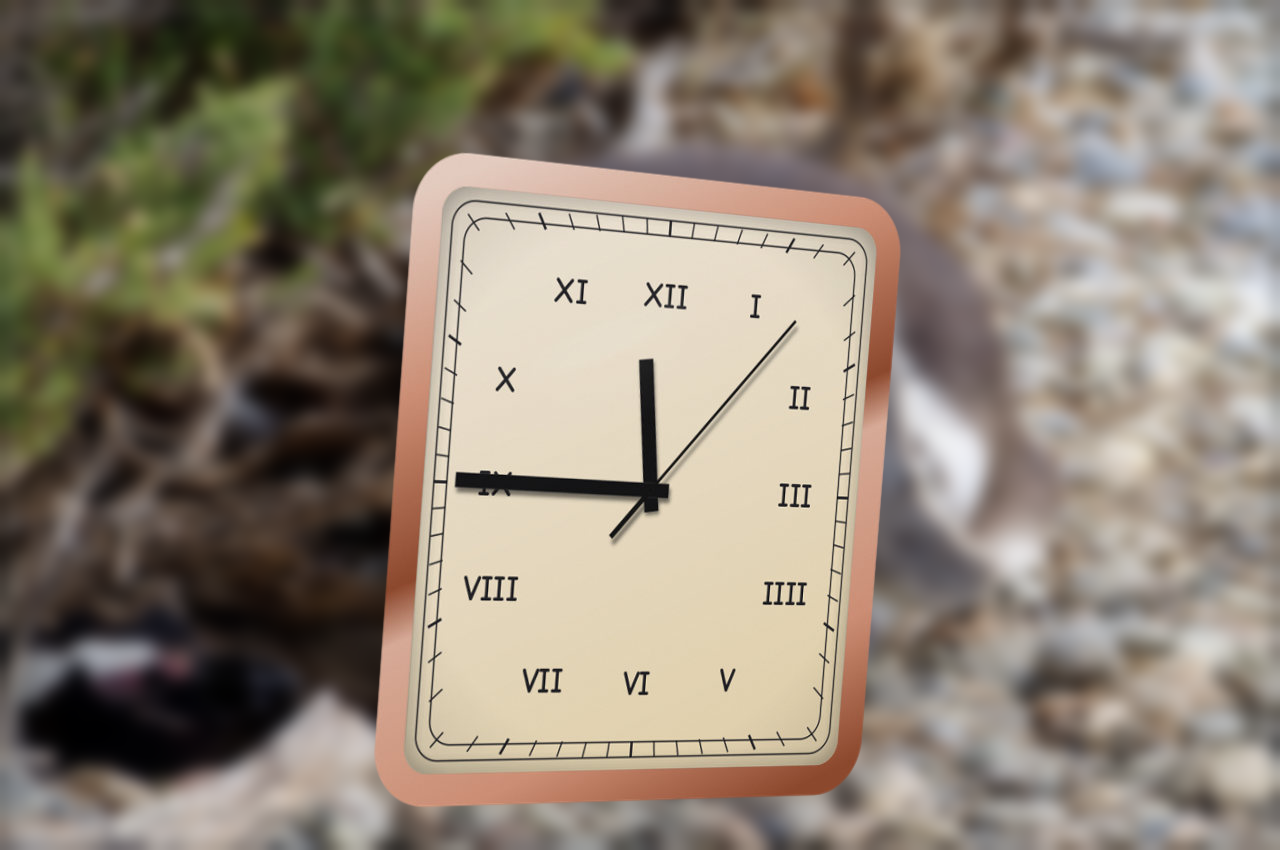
11:45:07
